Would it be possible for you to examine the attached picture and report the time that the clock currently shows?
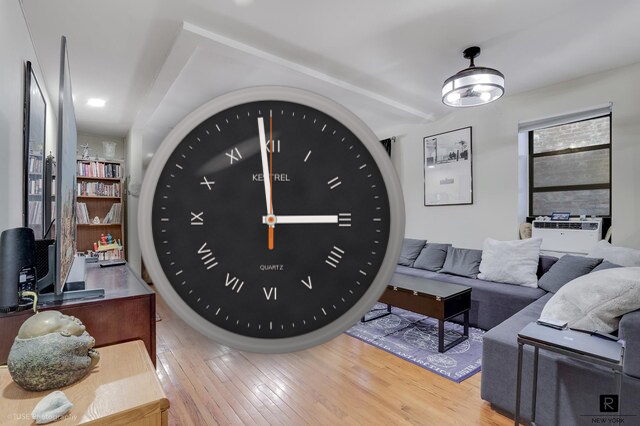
2:59:00
